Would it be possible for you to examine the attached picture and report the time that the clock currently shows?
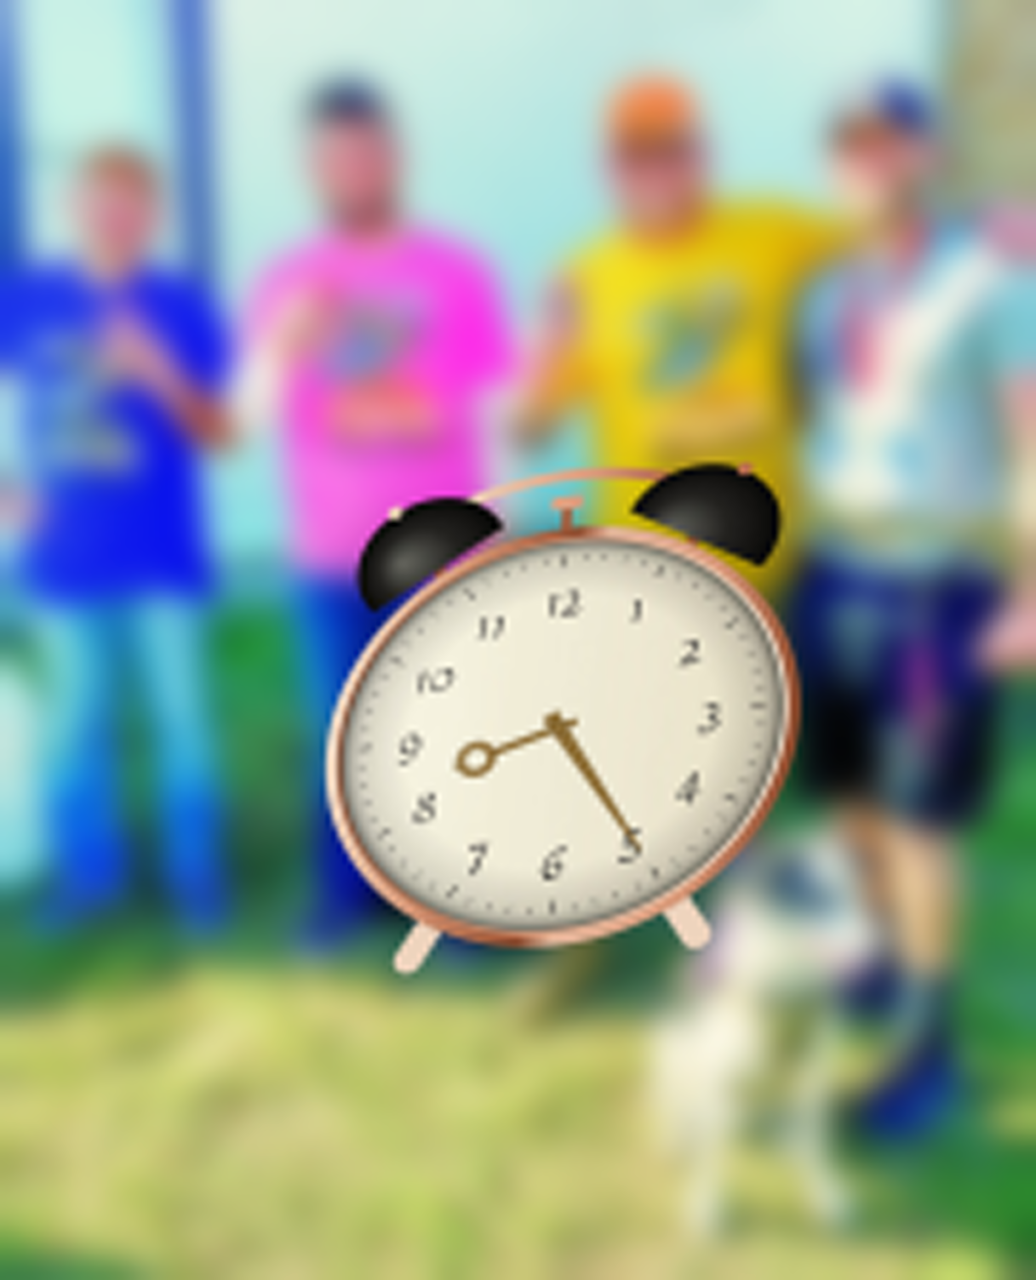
8:25
